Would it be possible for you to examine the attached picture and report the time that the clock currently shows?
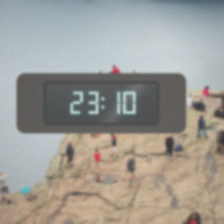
23:10
